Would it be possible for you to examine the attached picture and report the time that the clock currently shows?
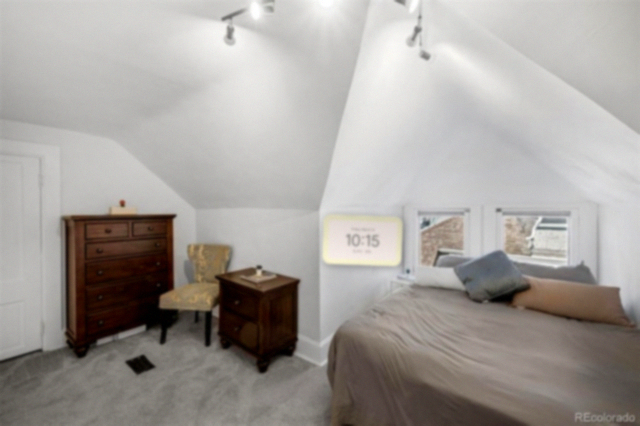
10:15
